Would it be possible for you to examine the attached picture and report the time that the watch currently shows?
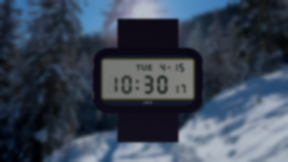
10:30
